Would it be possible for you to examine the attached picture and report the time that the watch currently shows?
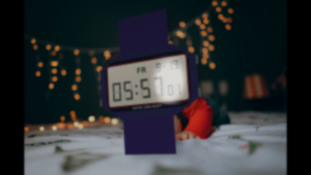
5:57
